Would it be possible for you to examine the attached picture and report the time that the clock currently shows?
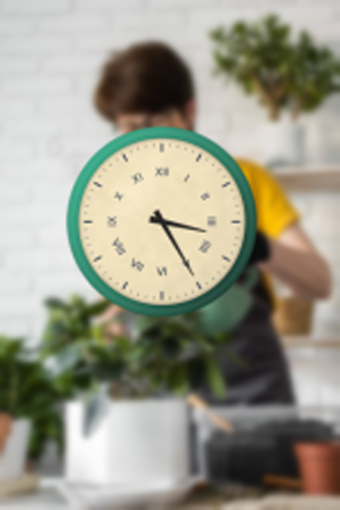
3:25
